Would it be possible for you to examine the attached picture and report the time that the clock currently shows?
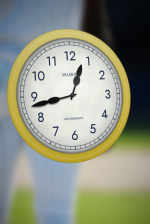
12:43
